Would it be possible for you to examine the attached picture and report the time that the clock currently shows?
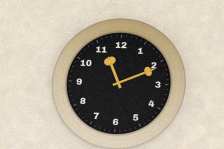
11:11
